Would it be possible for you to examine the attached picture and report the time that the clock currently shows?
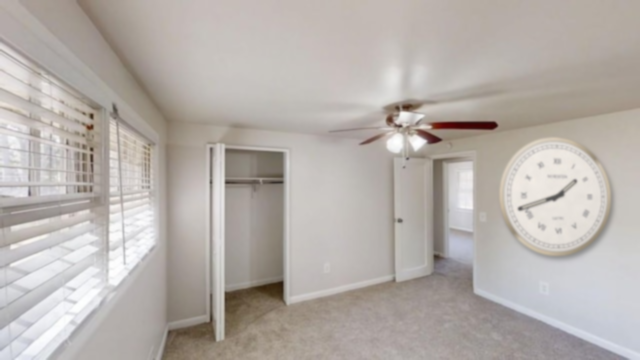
1:42
